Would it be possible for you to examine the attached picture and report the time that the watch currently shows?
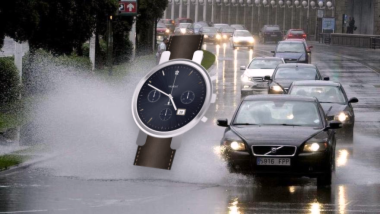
4:49
